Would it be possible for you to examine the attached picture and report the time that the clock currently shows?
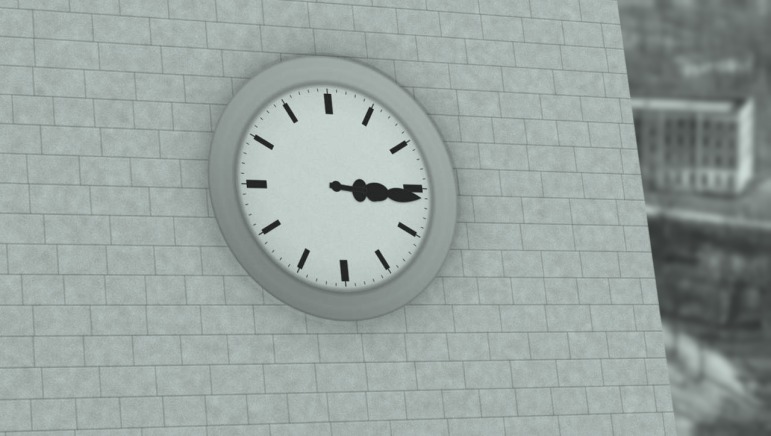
3:16
